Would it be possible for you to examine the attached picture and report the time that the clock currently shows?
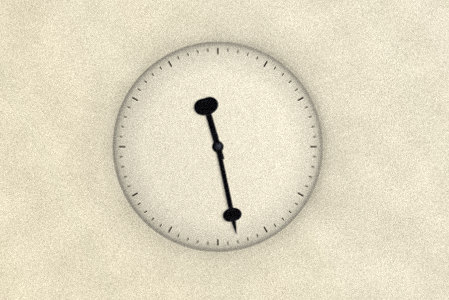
11:28
